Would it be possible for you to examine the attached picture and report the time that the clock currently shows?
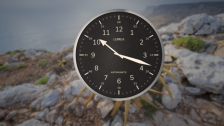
10:18
